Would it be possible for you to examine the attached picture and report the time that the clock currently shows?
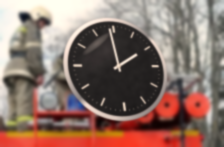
1:59
